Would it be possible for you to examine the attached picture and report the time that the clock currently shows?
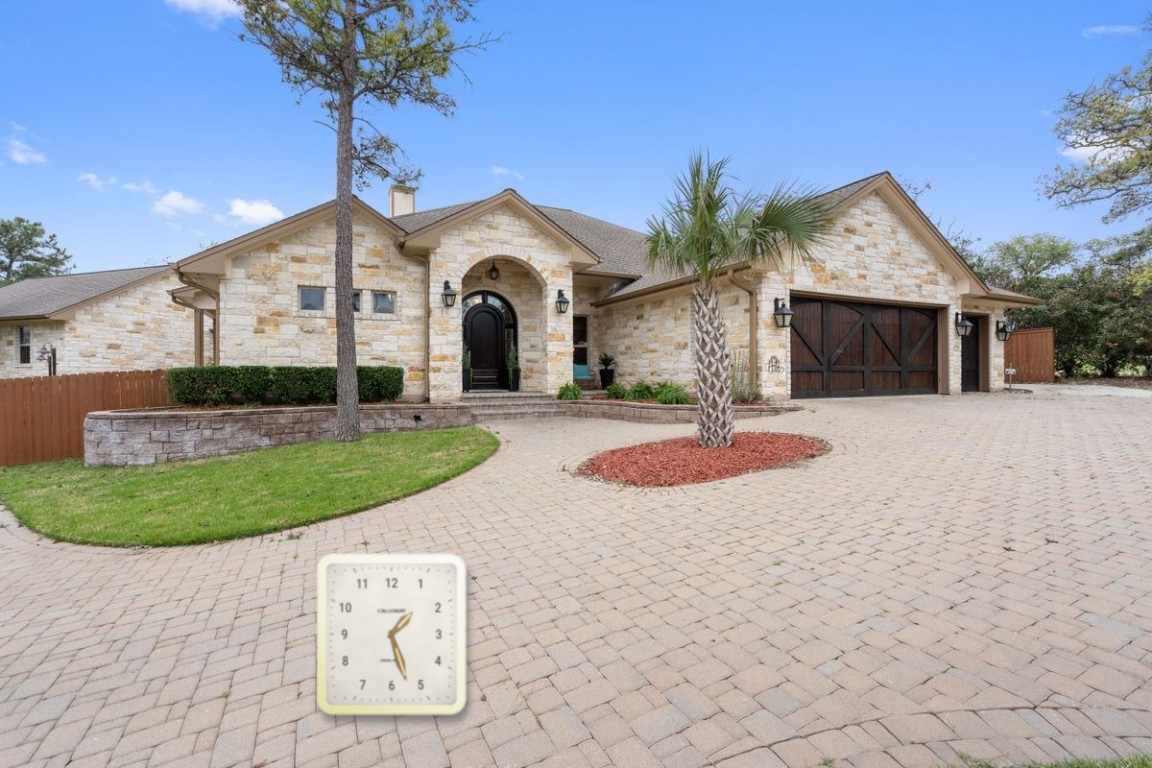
1:27
